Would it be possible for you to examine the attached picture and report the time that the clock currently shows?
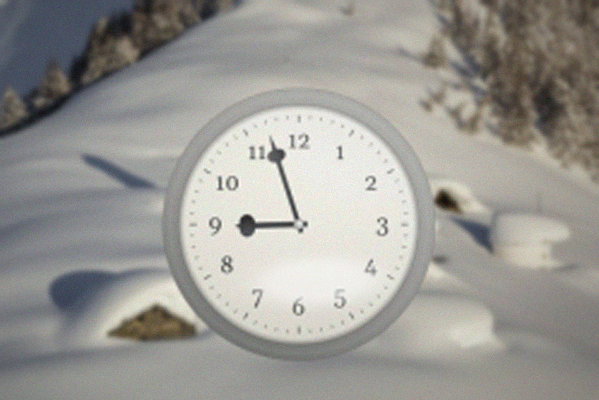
8:57
